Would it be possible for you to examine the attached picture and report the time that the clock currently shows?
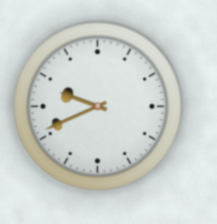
9:41
